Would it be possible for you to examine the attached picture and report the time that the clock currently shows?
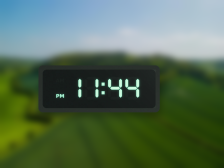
11:44
